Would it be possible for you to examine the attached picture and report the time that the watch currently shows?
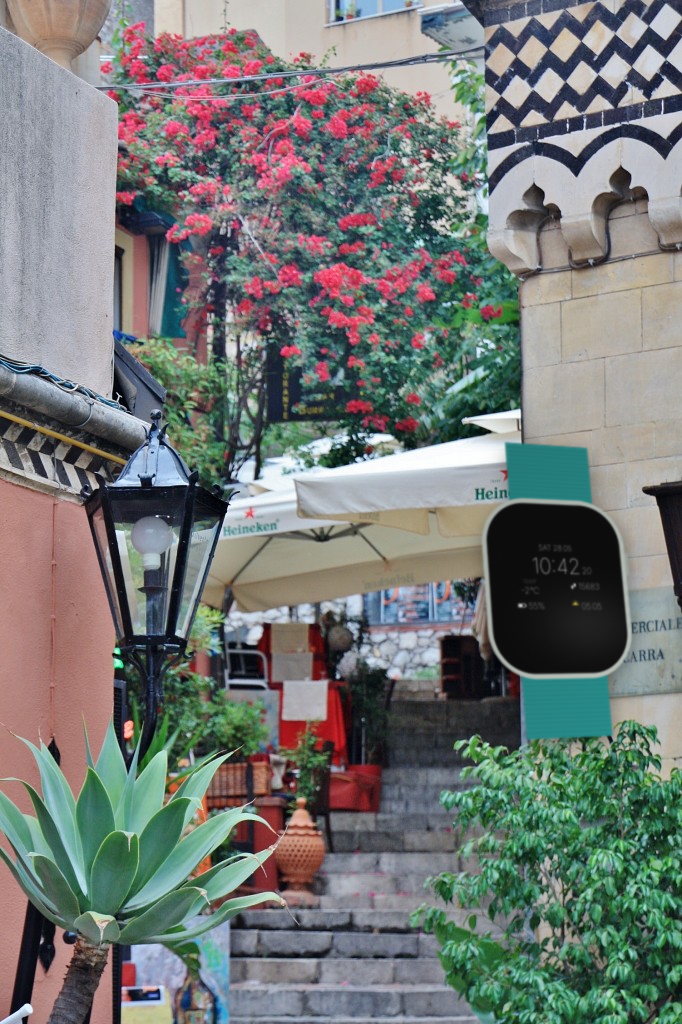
10:42
